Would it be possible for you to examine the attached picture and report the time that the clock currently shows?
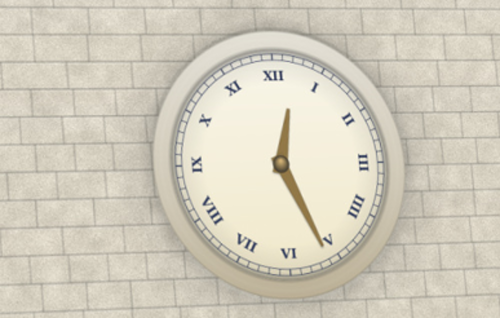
12:26
